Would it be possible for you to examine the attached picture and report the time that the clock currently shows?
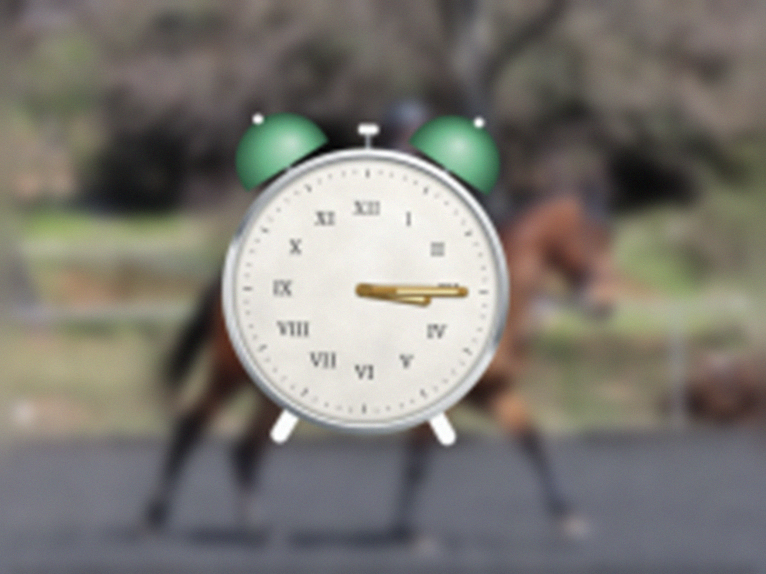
3:15
